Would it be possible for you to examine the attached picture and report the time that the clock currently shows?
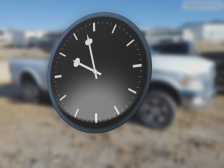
9:58
